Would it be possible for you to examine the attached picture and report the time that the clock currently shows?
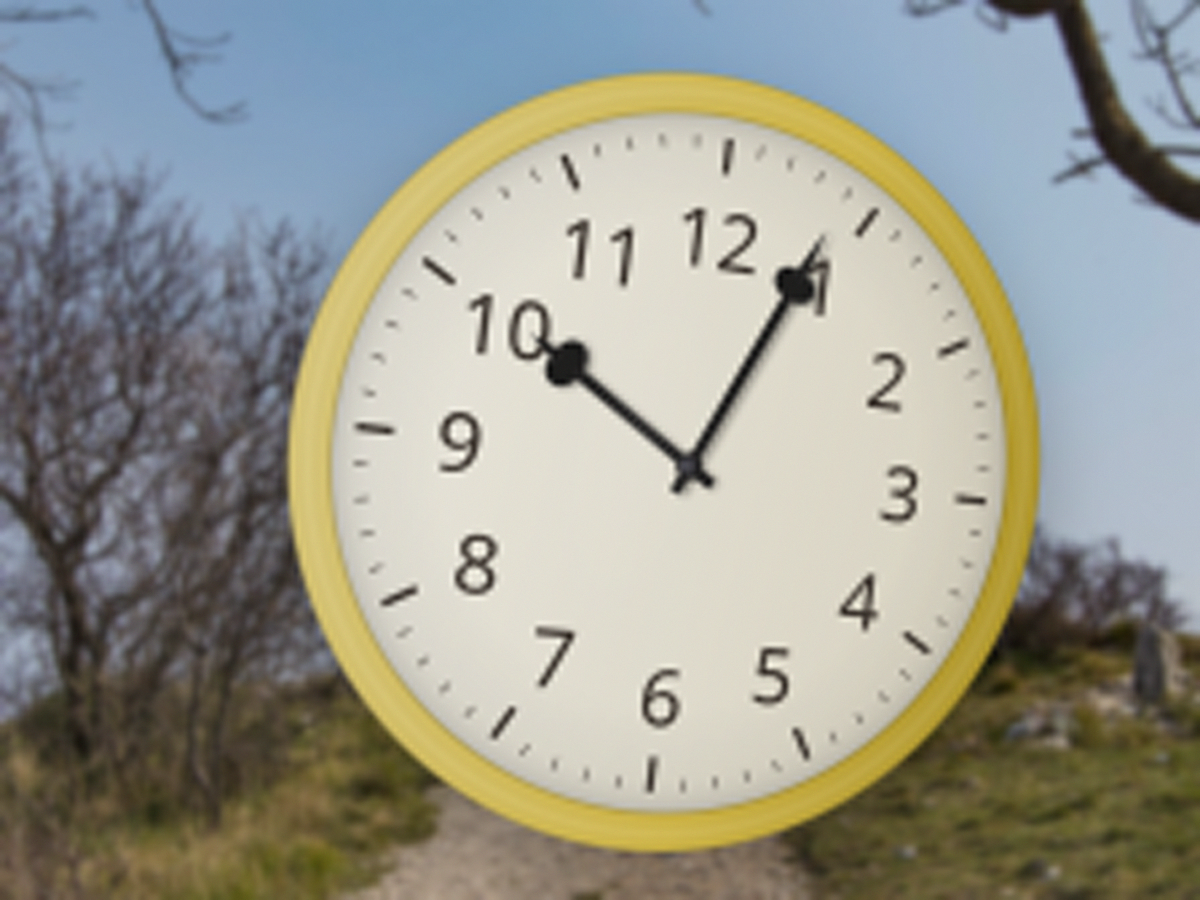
10:04
